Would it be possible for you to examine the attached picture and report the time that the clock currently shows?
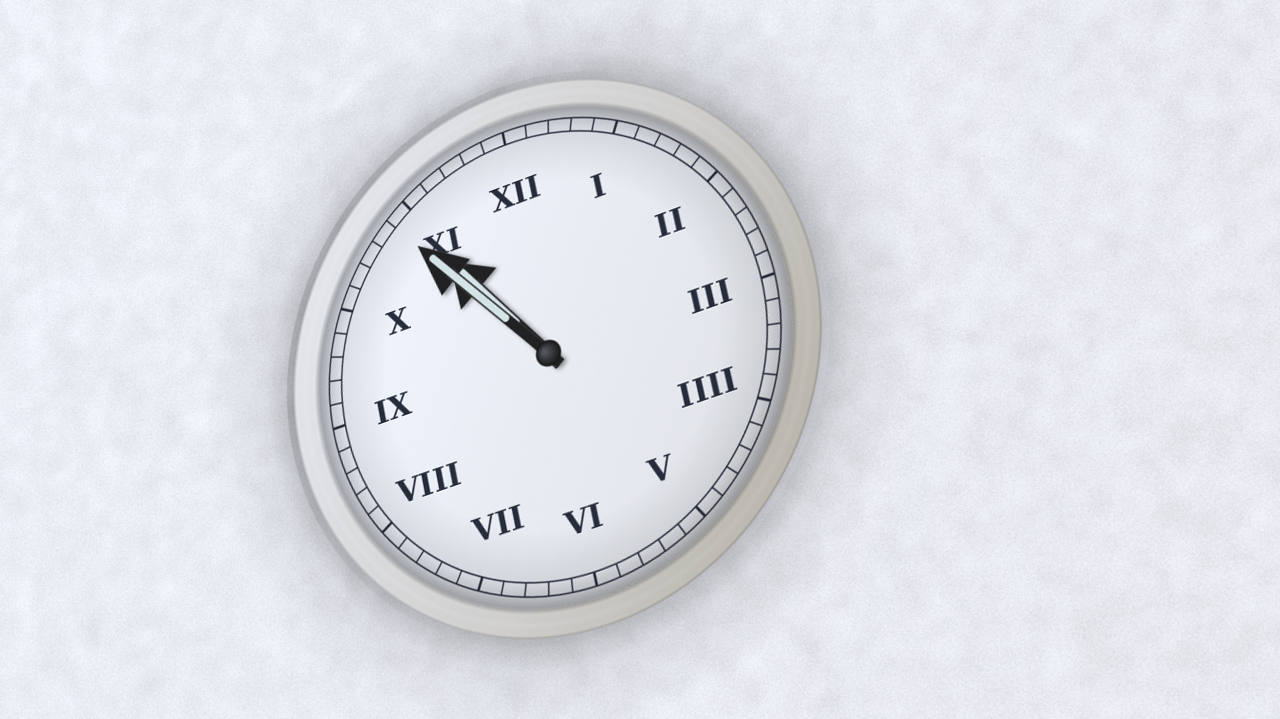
10:54
